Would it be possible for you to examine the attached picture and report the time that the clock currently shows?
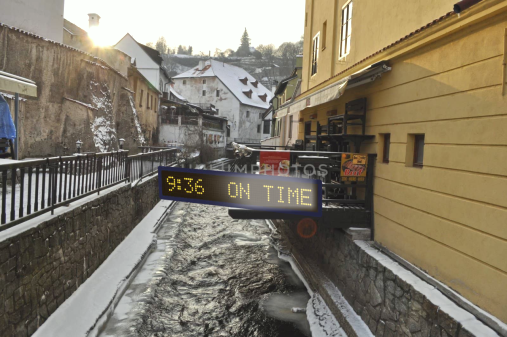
9:36
